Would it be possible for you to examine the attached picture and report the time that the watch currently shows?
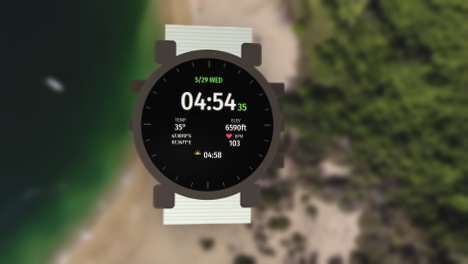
4:54:35
